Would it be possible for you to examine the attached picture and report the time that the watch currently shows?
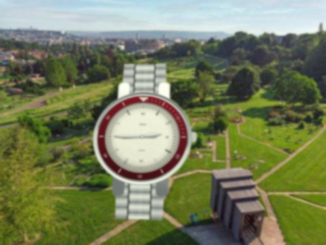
2:45
